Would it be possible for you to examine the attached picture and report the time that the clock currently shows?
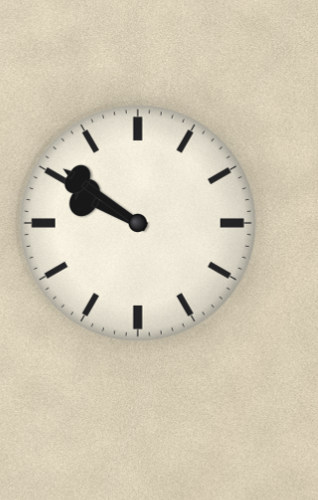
9:51
